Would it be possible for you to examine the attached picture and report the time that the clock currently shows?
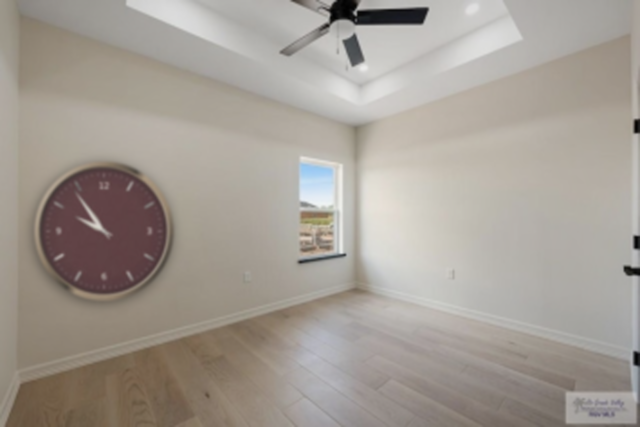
9:54
